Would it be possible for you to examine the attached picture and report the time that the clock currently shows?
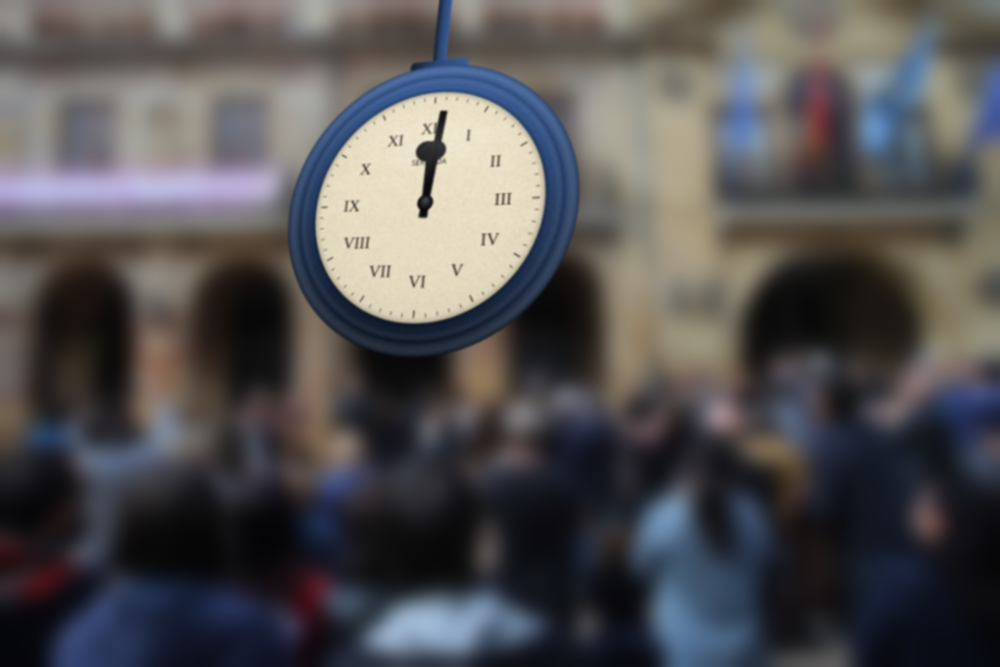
12:01
